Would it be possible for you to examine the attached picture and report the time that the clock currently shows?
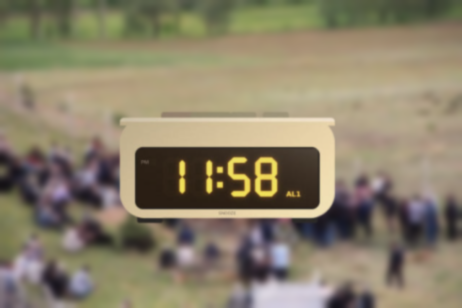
11:58
